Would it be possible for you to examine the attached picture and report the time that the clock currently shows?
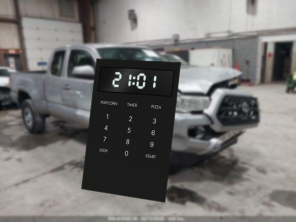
21:01
